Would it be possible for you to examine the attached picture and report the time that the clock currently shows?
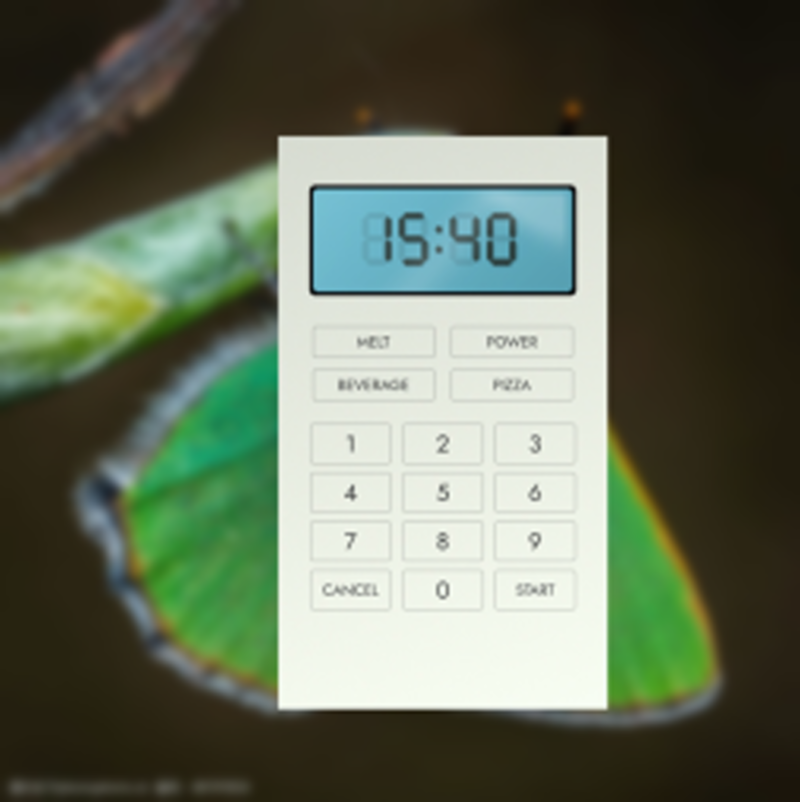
15:40
